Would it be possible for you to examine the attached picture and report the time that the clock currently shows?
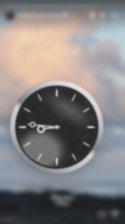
8:46
